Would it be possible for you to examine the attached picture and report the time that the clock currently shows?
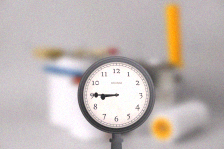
8:45
